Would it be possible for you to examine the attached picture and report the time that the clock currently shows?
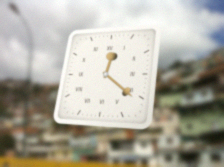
12:21
